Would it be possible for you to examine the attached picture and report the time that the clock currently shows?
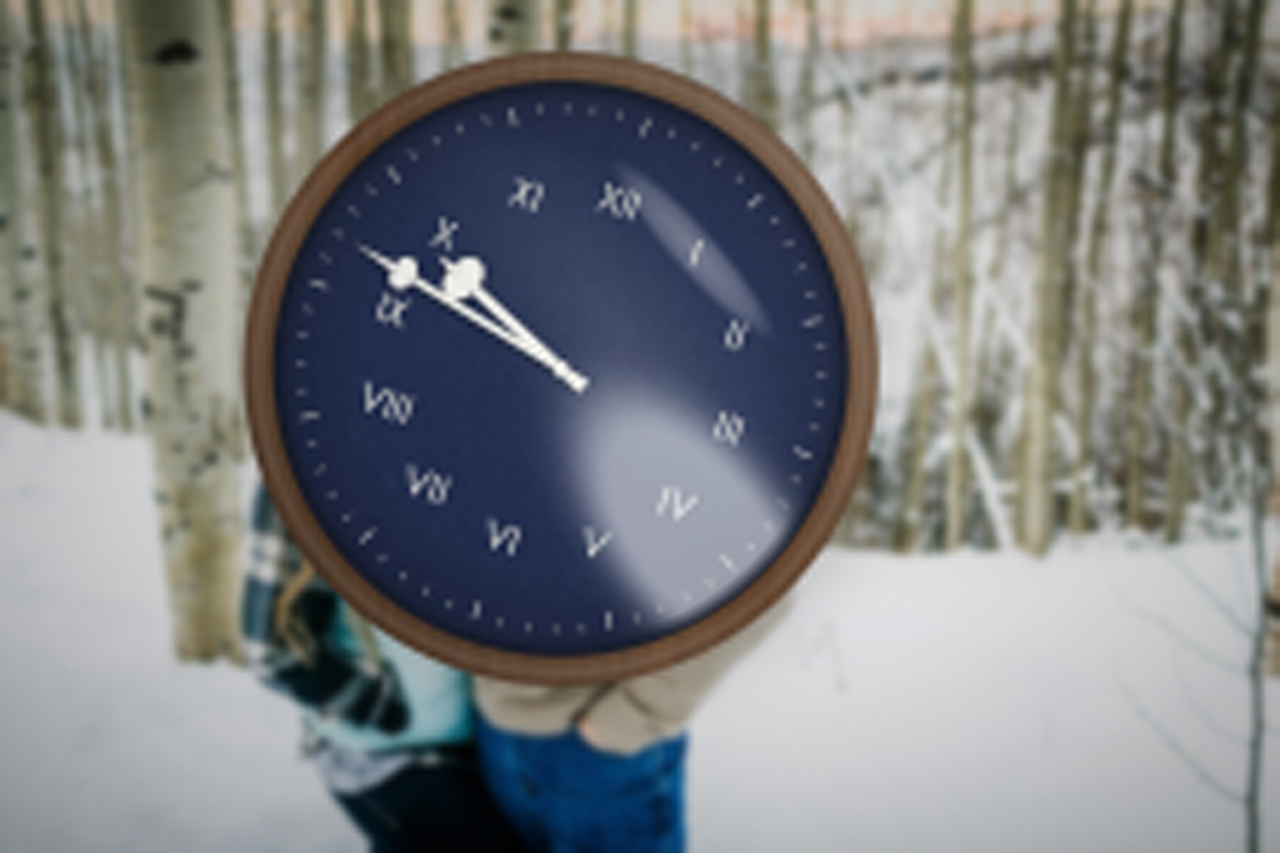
9:47
